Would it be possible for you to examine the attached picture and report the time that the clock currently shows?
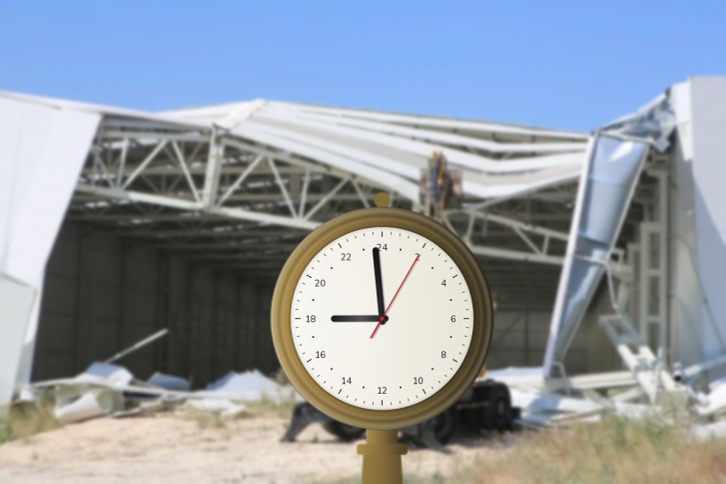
17:59:05
